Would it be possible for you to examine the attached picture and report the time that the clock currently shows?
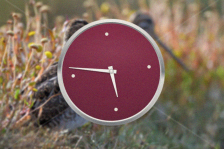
5:47
